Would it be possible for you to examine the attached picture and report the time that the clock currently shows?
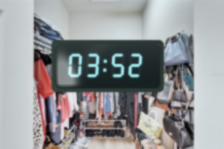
3:52
